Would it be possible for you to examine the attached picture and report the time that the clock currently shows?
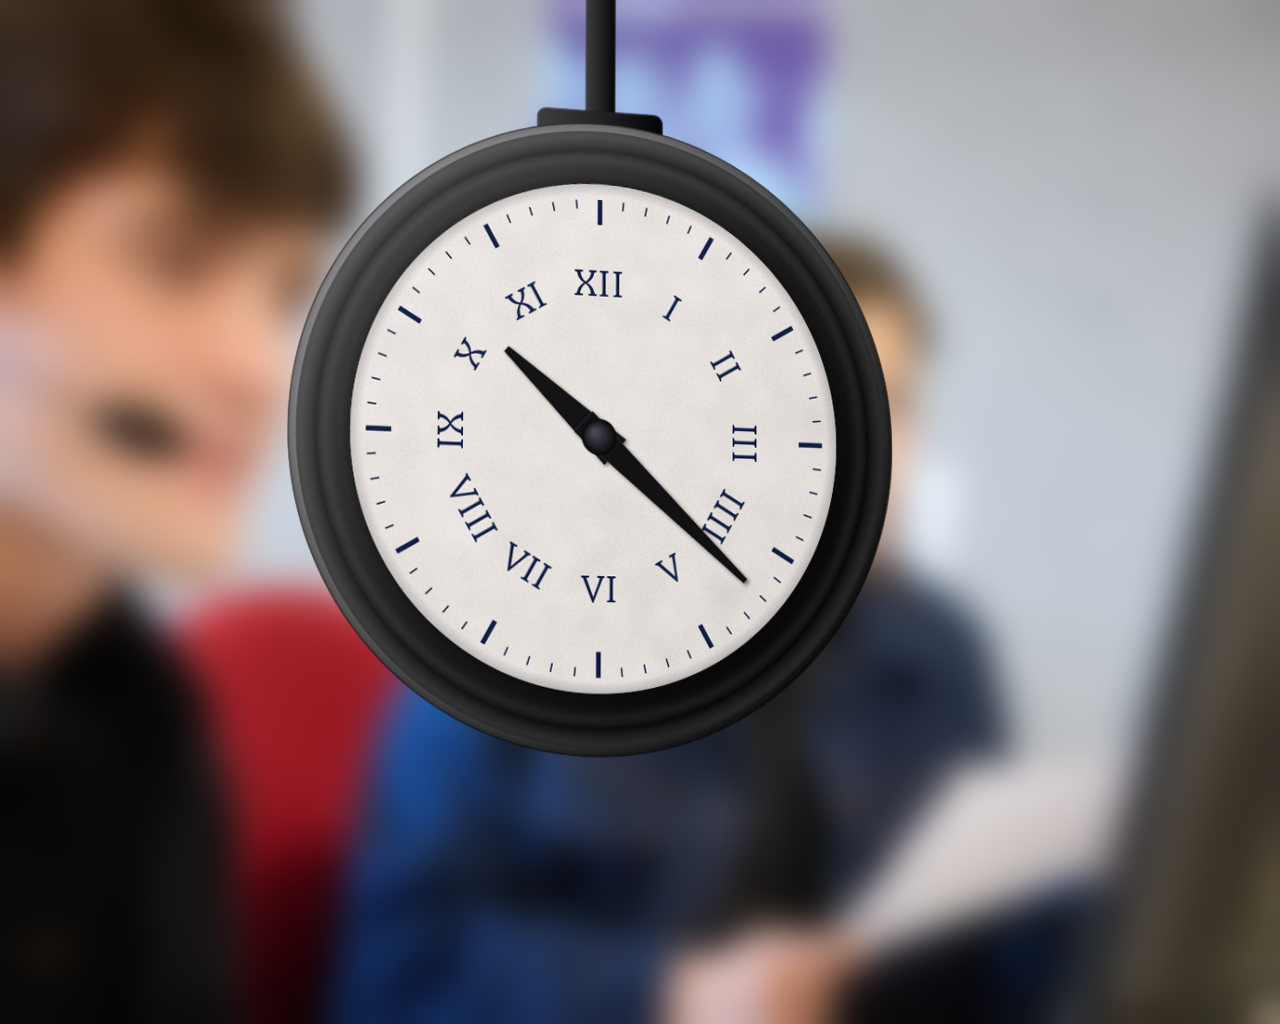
10:22
